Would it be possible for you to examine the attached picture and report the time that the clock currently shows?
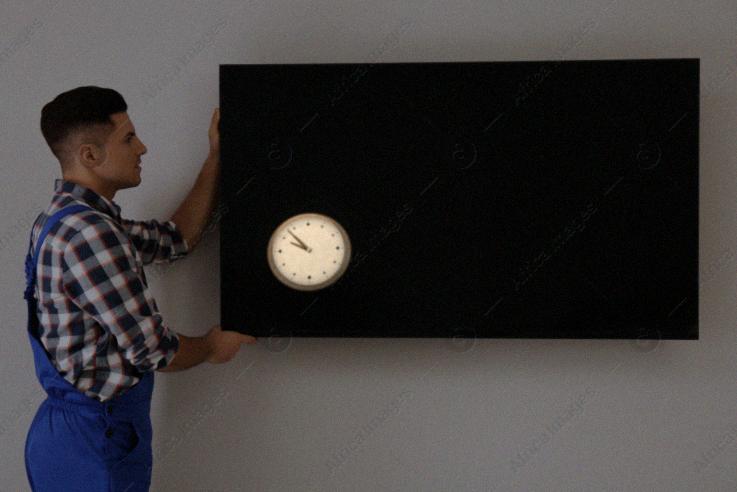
9:53
